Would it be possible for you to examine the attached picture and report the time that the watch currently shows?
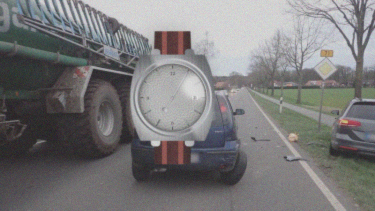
7:05
